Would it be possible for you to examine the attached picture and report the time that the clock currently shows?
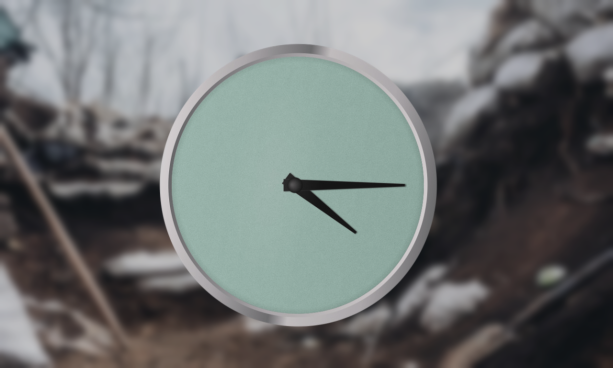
4:15
